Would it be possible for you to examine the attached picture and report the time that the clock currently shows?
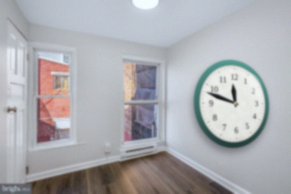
11:48
